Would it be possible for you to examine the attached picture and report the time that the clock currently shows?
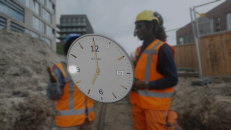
7:00
